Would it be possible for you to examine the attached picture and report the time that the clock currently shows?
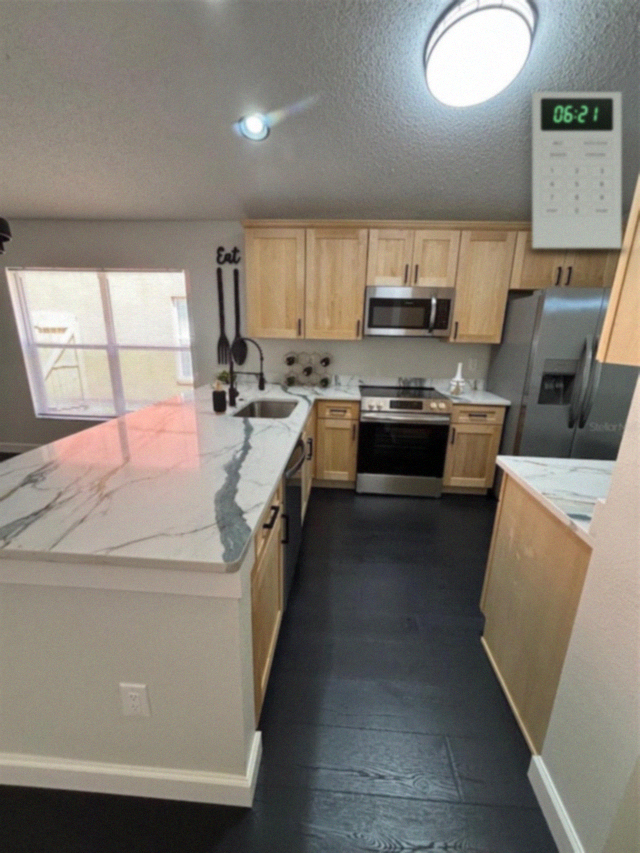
6:21
